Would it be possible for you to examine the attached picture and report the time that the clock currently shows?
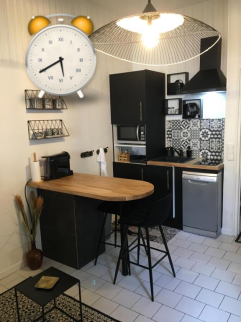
5:40
